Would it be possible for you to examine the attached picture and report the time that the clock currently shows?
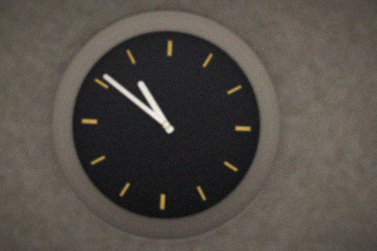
10:51
